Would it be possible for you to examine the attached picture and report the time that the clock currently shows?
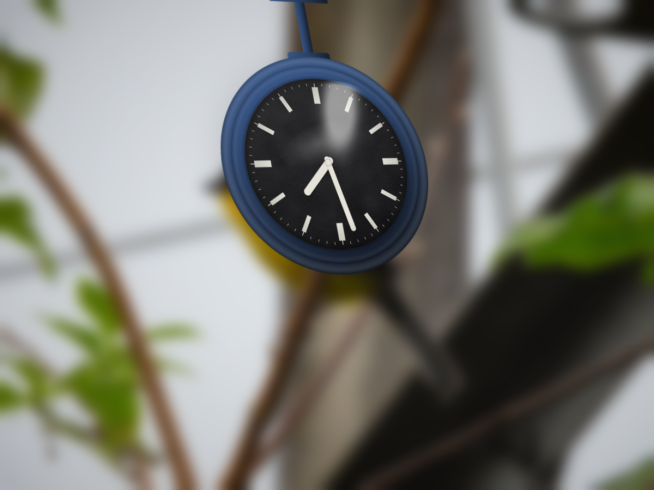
7:28
